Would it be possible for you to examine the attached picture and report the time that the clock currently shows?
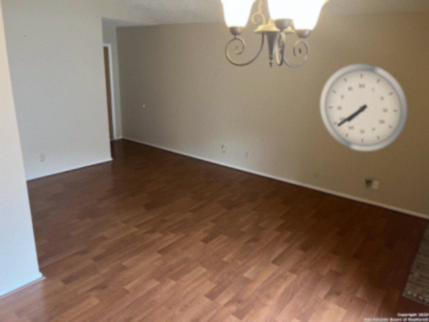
7:39
